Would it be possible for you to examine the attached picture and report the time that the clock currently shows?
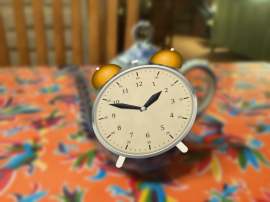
1:49
